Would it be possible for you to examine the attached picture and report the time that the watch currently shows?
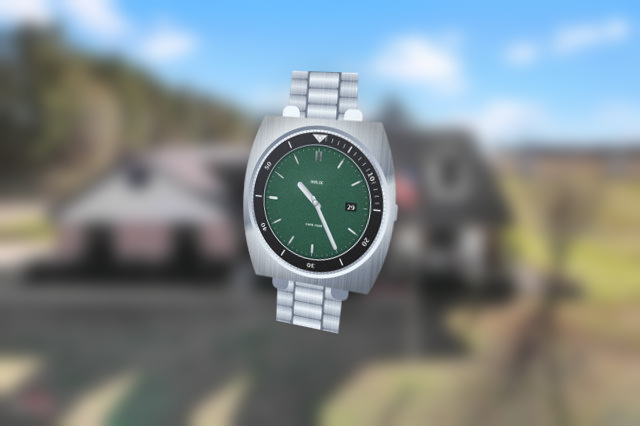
10:25
